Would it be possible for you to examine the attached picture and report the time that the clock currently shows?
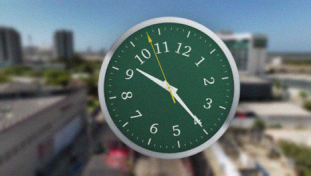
9:19:53
